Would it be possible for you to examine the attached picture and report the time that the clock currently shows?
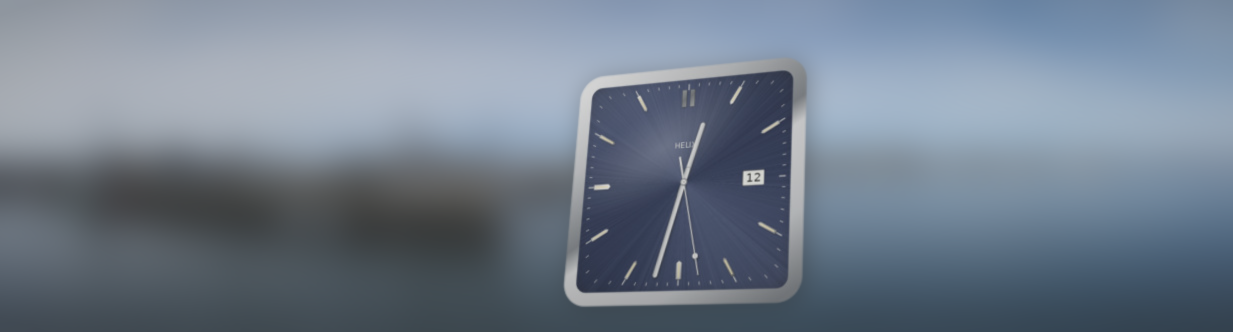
12:32:28
